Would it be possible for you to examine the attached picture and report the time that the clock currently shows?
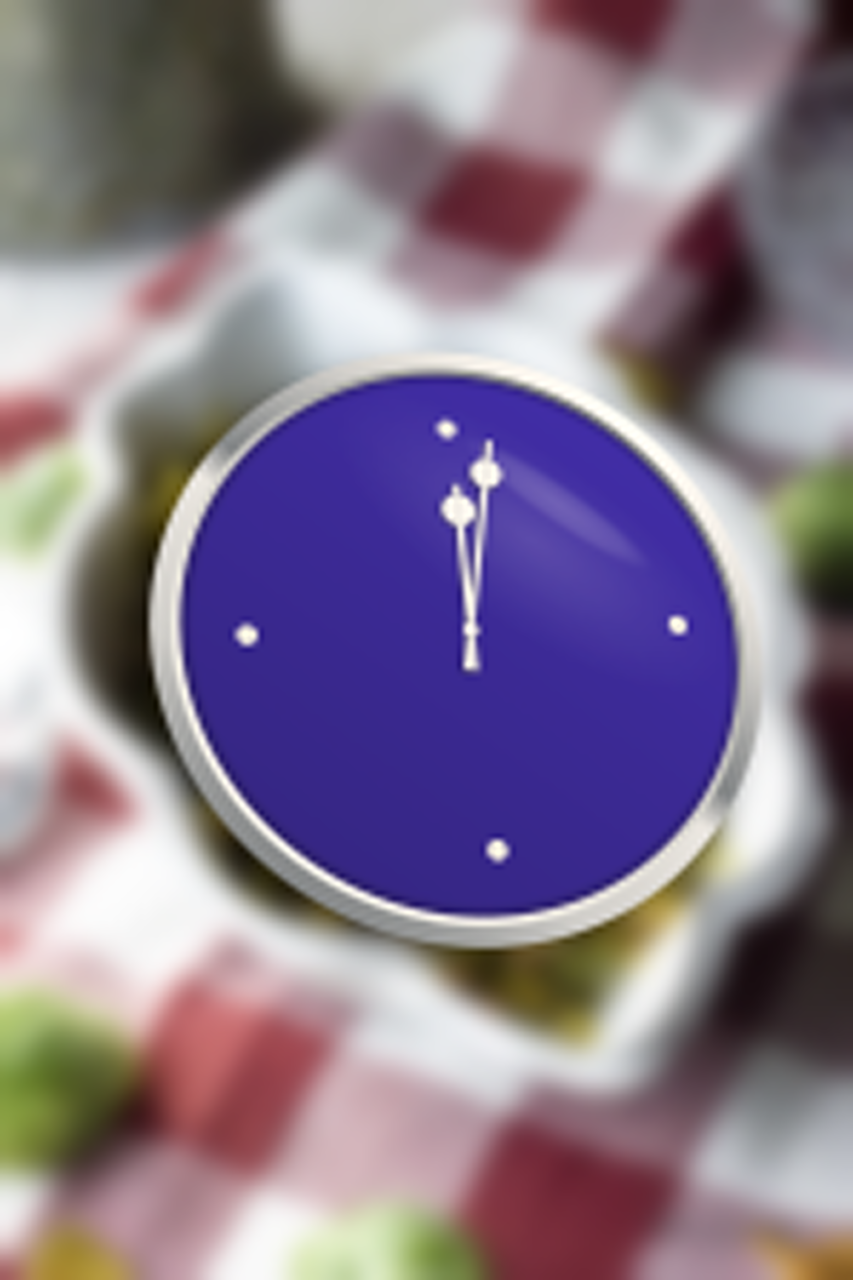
12:02
